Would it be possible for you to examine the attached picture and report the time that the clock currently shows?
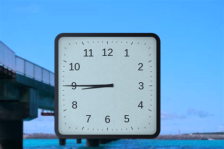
8:45
